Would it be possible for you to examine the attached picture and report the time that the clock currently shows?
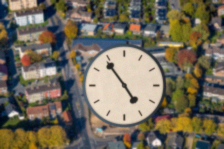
4:54
